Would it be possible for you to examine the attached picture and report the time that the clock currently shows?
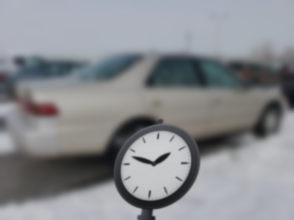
1:48
